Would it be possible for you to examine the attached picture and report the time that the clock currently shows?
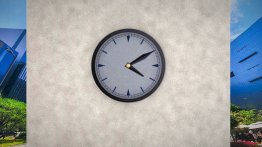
4:10
